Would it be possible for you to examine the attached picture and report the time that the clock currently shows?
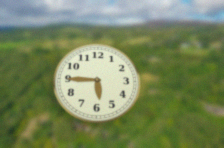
5:45
